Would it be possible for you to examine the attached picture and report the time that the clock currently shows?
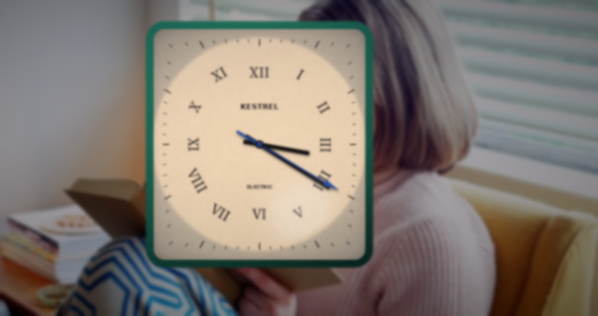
3:20:20
